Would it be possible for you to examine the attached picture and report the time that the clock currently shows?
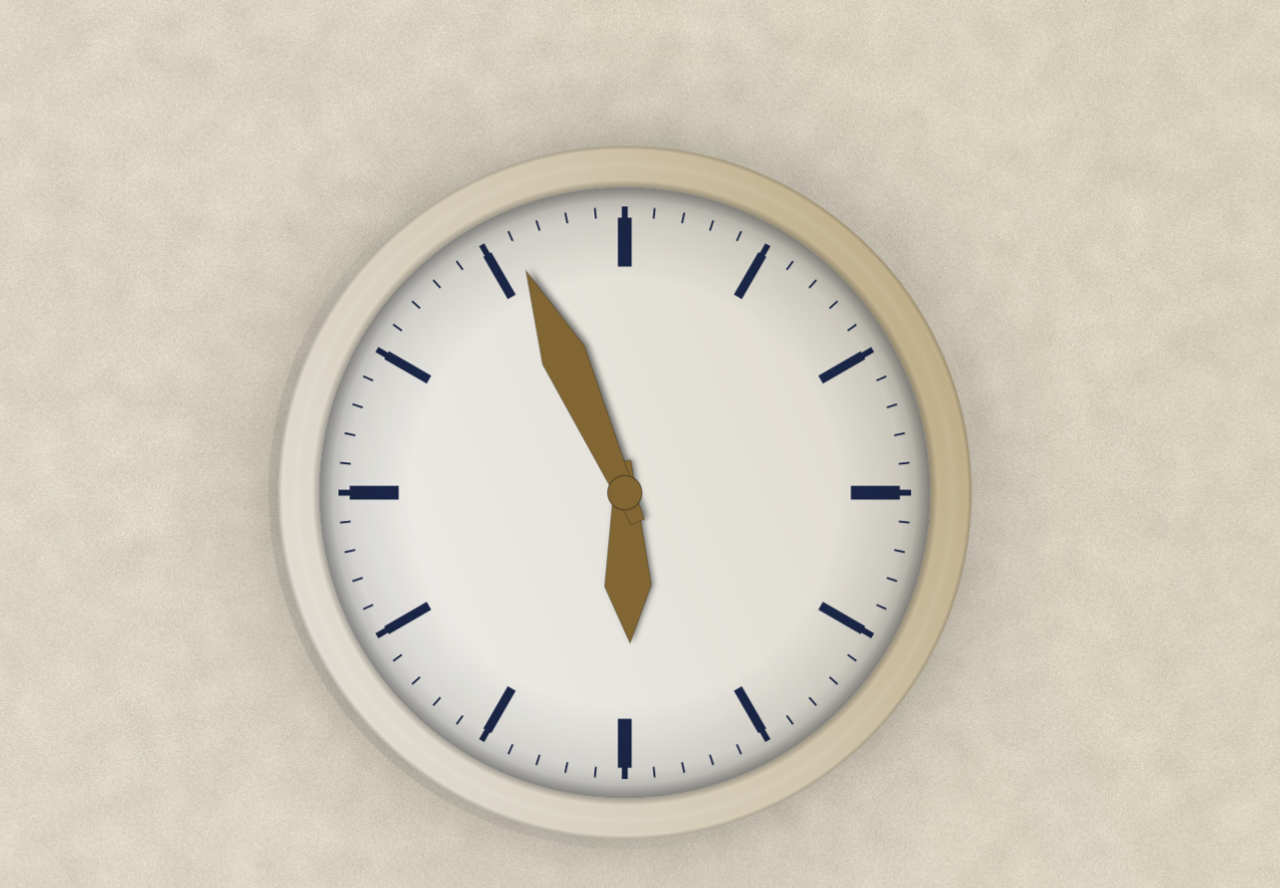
5:56
